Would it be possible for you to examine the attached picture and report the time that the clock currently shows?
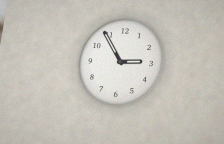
2:54
